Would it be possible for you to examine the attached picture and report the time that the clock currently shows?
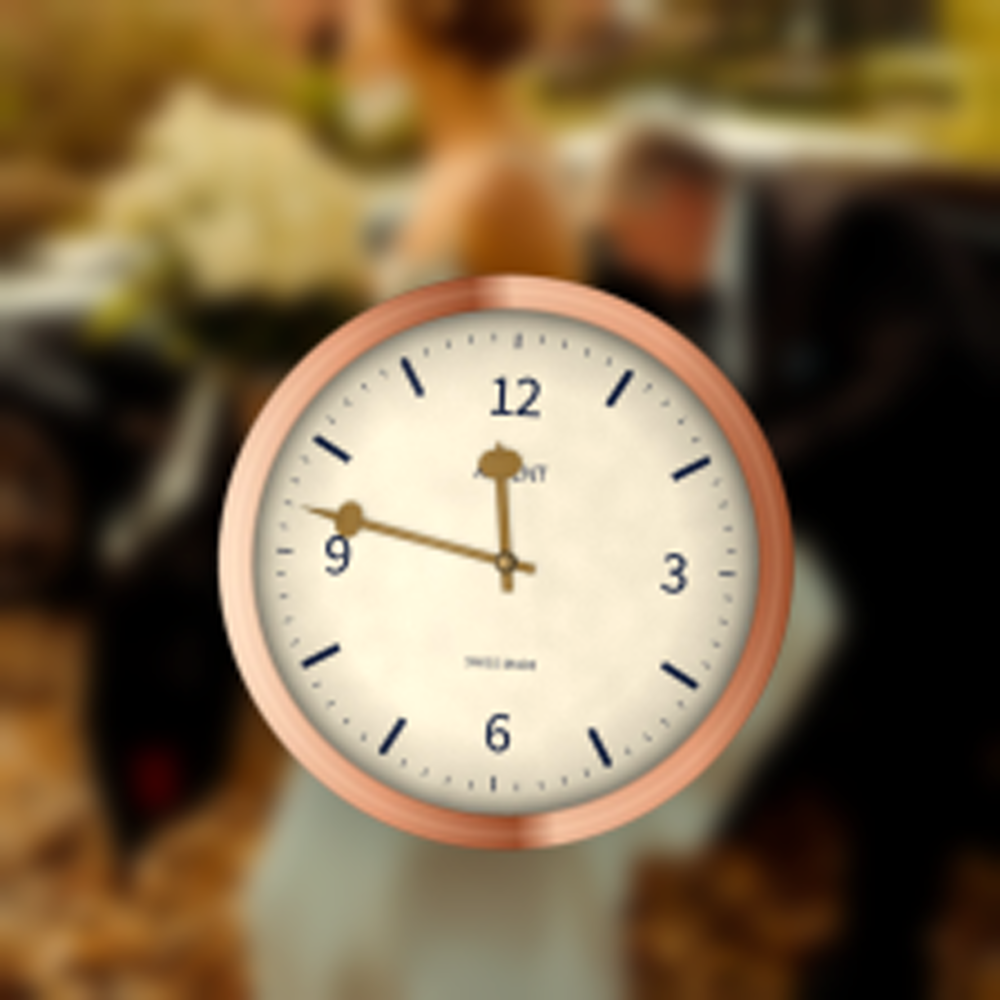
11:47
